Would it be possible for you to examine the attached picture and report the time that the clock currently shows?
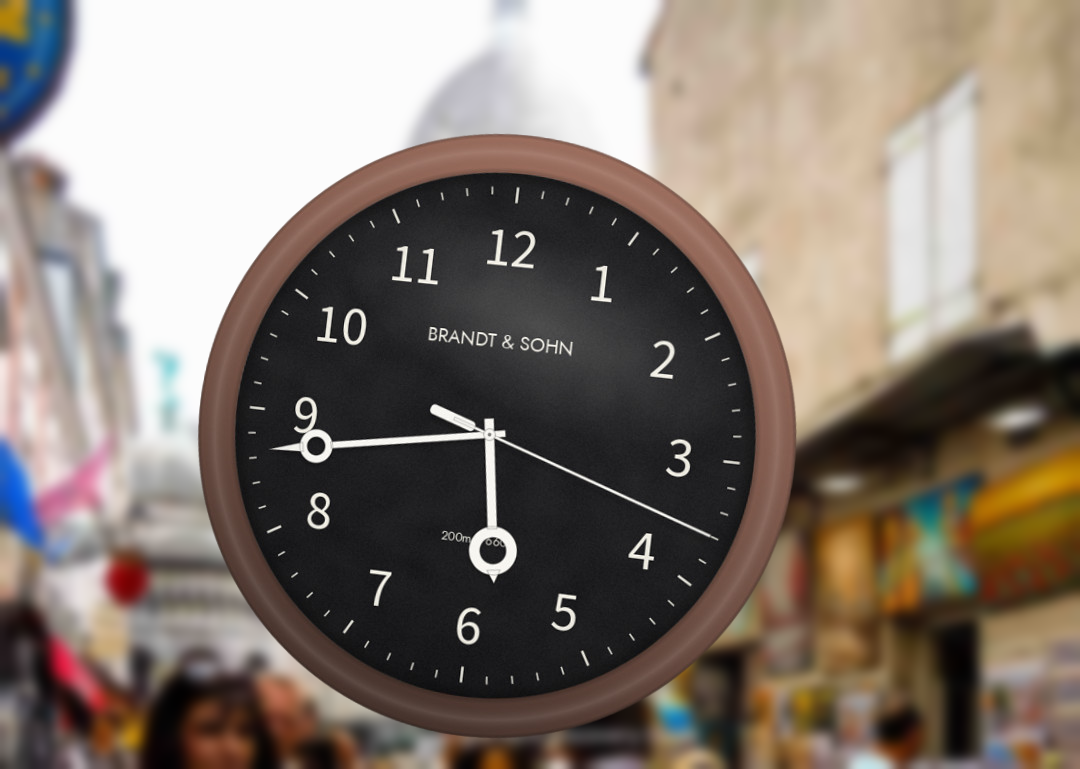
5:43:18
